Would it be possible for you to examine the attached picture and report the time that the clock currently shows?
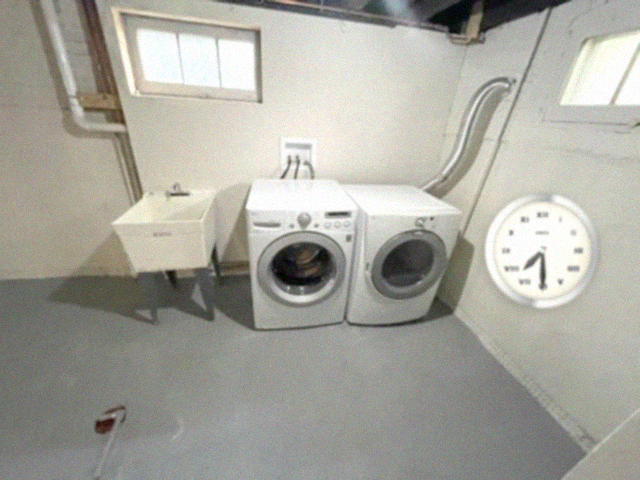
7:30
